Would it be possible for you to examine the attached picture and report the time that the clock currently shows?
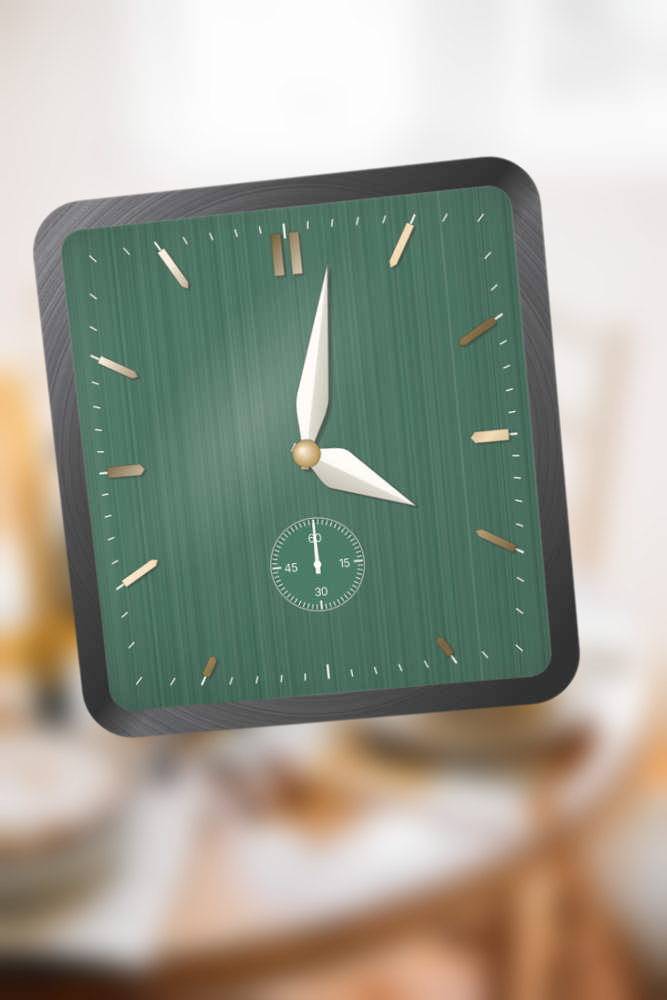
4:02:00
